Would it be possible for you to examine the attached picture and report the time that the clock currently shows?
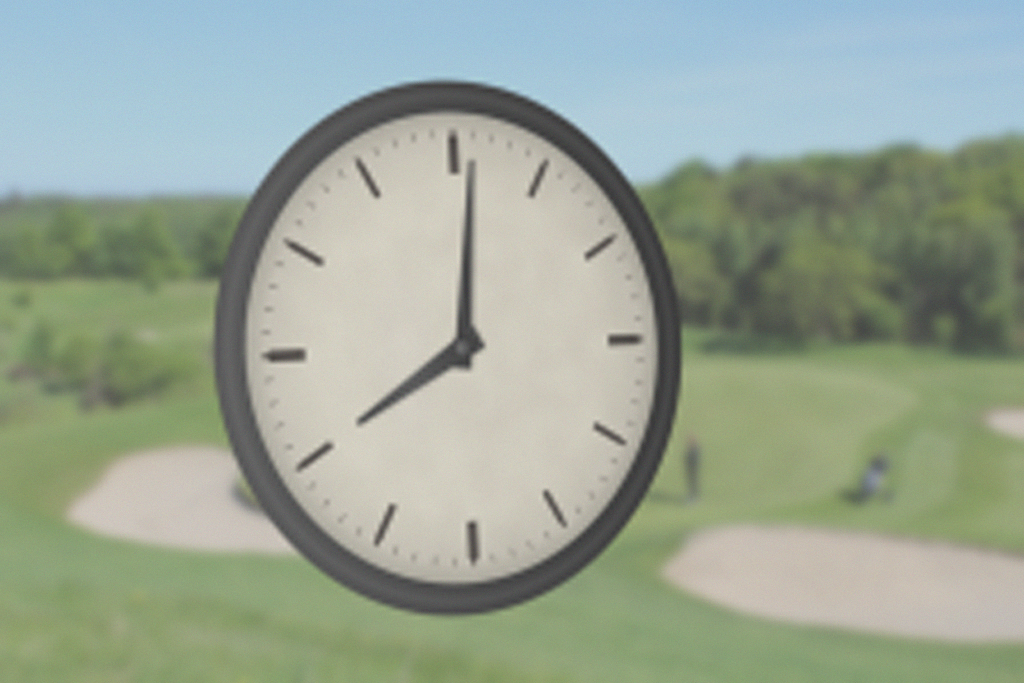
8:01
